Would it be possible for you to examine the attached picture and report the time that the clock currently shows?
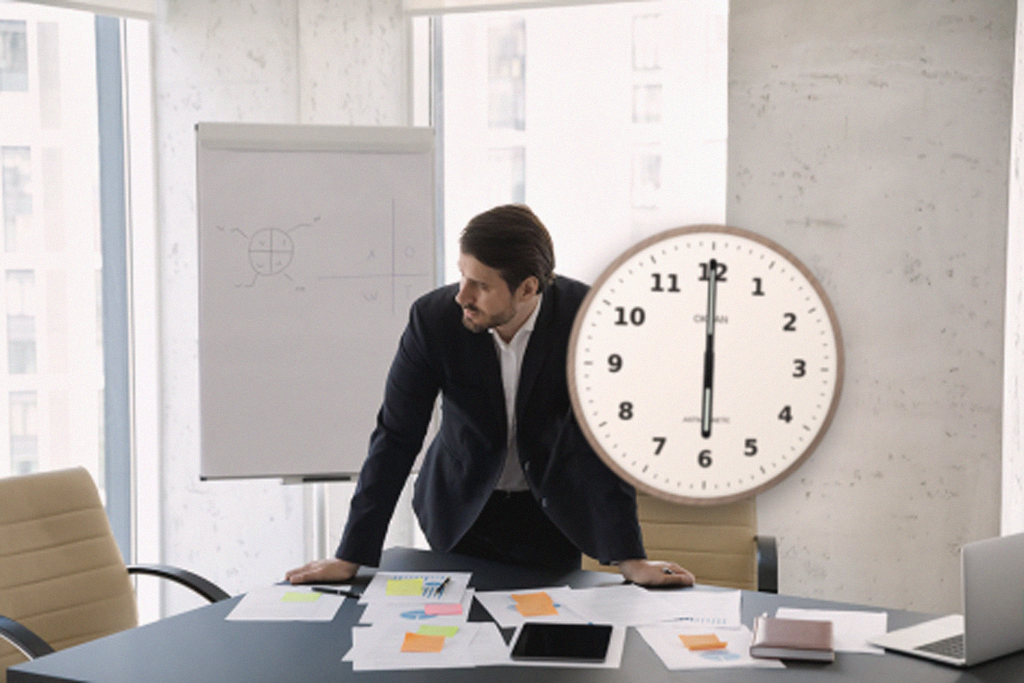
6:00
